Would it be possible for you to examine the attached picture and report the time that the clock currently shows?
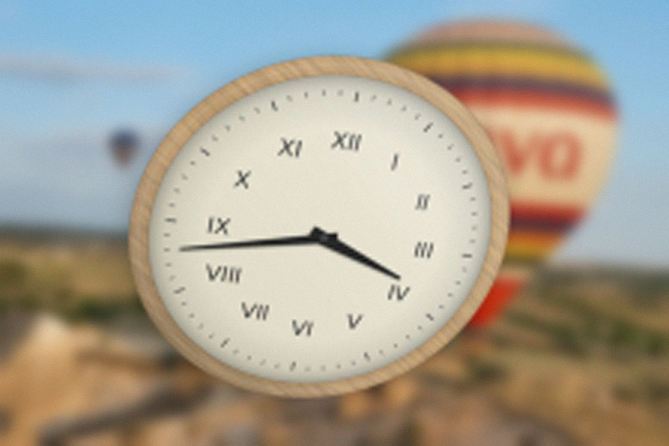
3:43
